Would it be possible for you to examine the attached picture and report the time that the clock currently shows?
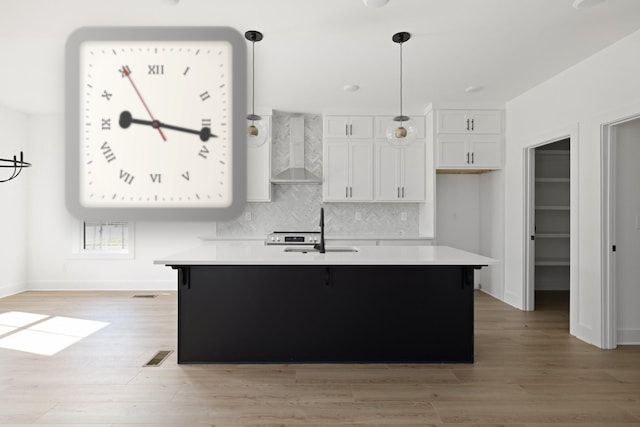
9:16:55
